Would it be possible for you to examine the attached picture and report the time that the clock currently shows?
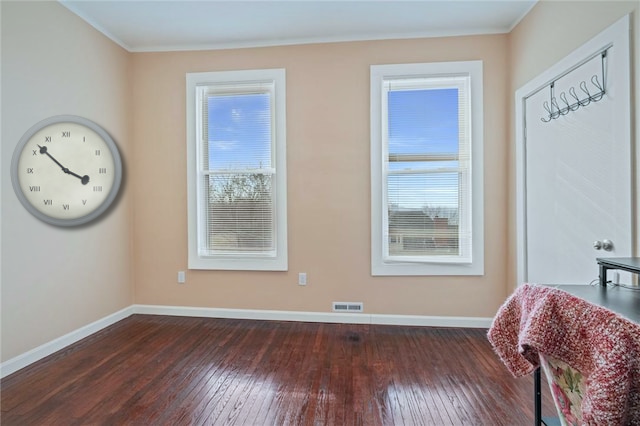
3:52
